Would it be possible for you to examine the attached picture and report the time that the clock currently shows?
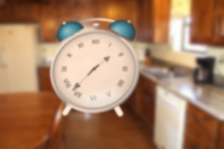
1:37
